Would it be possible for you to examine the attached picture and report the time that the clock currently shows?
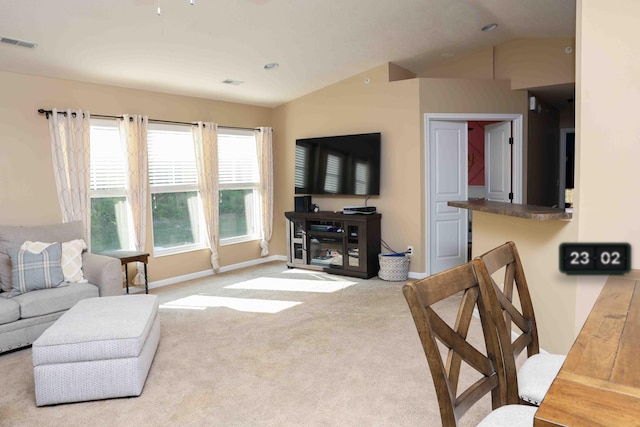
23:02
